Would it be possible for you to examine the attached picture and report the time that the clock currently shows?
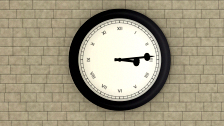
3:14
